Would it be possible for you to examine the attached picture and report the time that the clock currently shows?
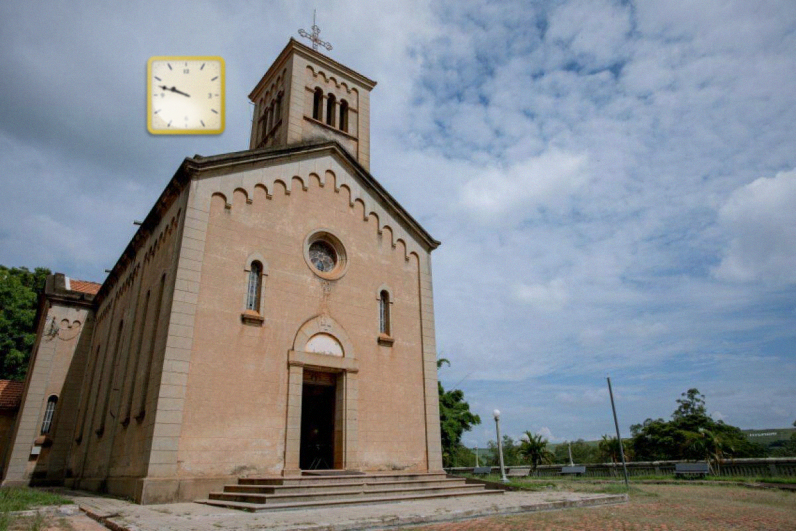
9:48
